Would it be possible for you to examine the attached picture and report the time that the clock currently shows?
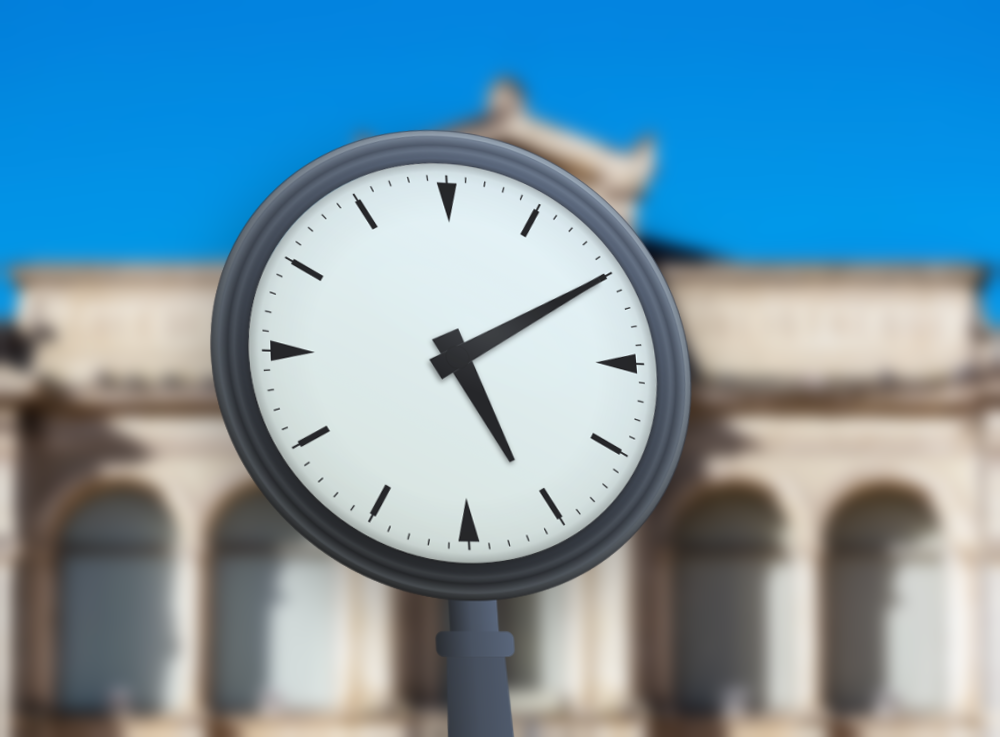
5:10
